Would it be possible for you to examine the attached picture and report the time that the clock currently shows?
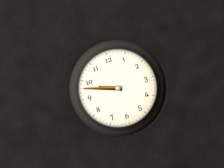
9:48
